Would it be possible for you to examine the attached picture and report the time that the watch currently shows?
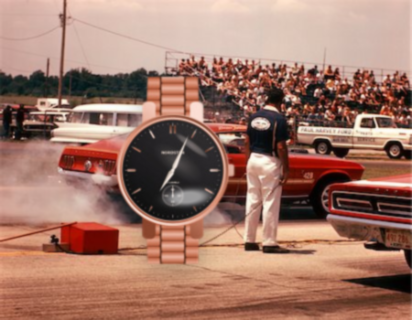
7:04
